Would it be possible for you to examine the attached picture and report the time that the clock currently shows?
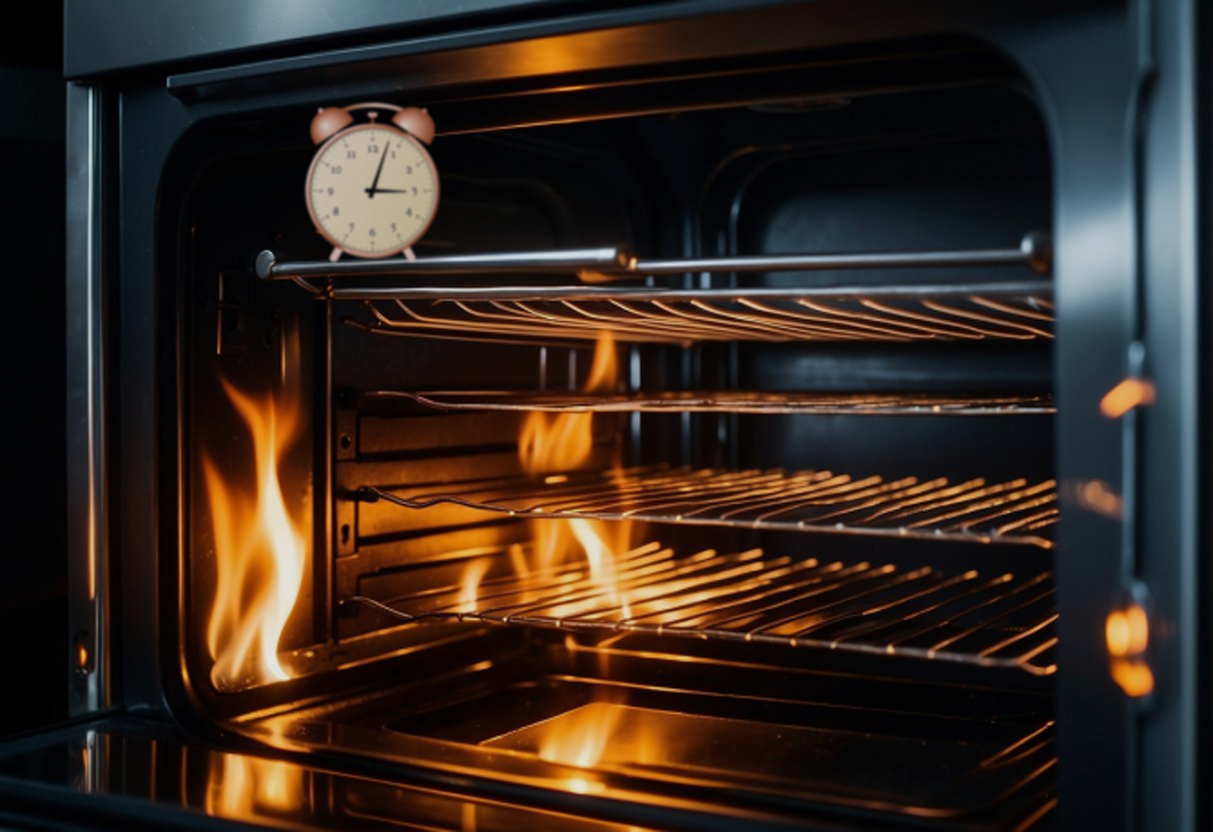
3:03
